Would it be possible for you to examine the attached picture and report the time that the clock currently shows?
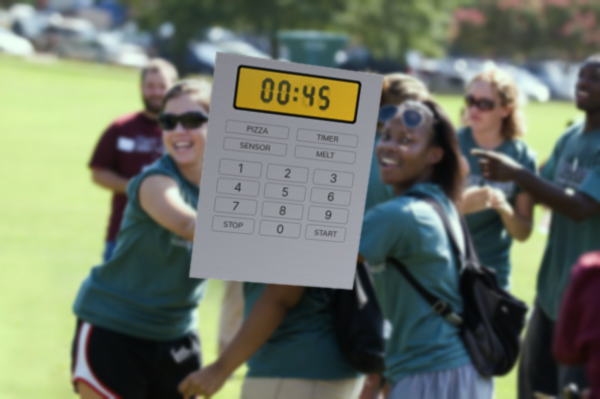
0:45
